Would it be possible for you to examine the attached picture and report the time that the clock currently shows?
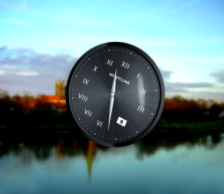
11:27
